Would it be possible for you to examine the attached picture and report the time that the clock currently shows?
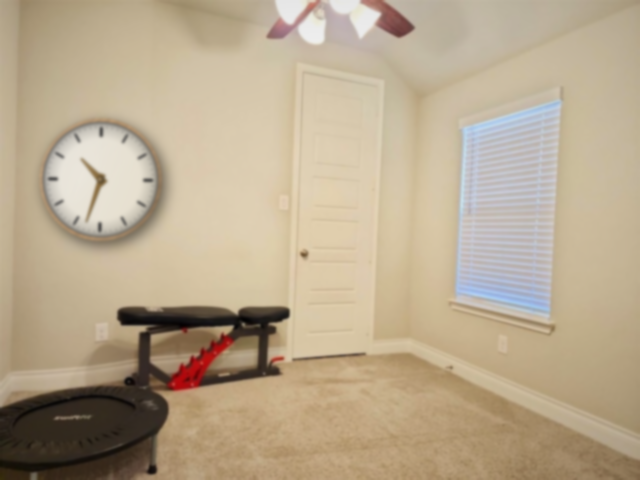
10:33
